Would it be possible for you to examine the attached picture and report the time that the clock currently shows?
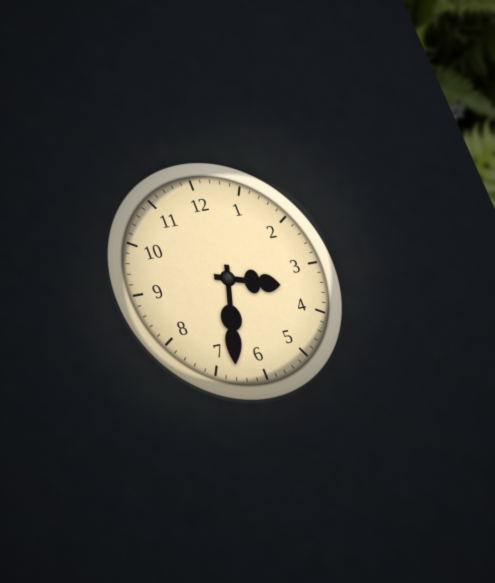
3:33
